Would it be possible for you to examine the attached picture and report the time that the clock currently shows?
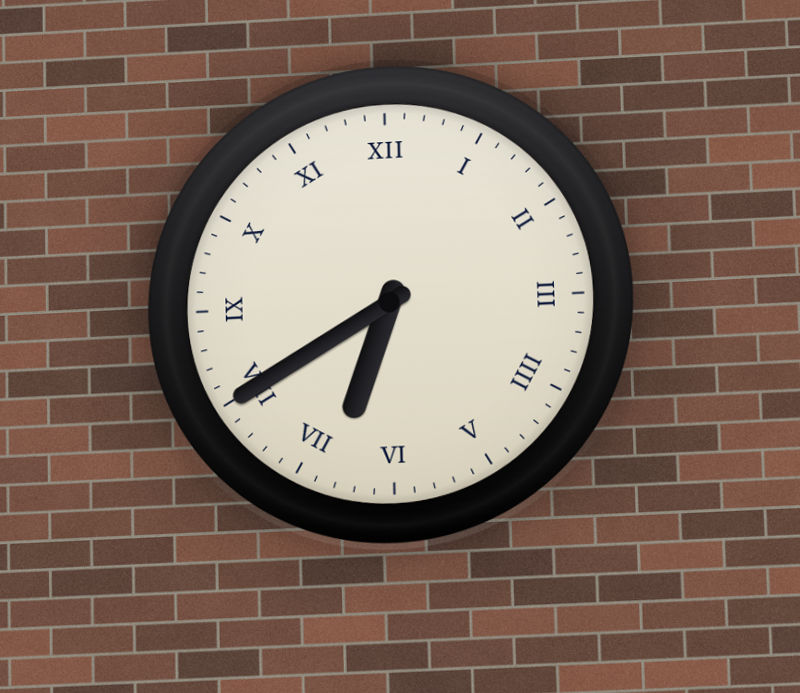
6:40
